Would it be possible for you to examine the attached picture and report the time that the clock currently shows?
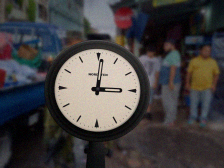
3:01
